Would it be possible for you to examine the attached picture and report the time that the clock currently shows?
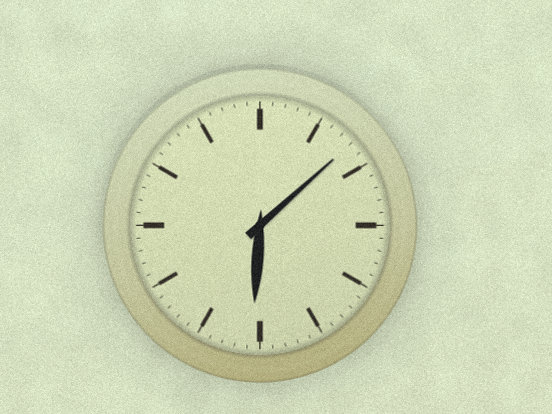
6:08
